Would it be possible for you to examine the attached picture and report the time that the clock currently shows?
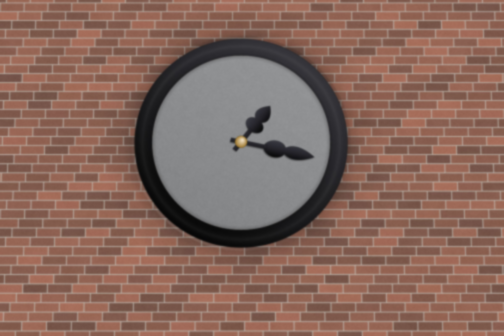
1:17
